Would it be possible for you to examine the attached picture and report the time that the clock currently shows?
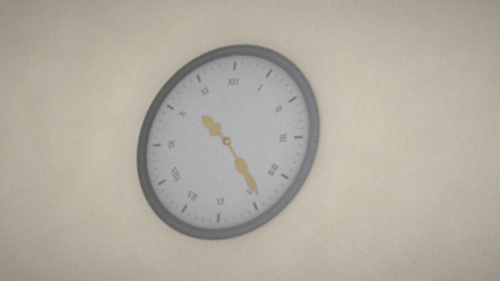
10:24
